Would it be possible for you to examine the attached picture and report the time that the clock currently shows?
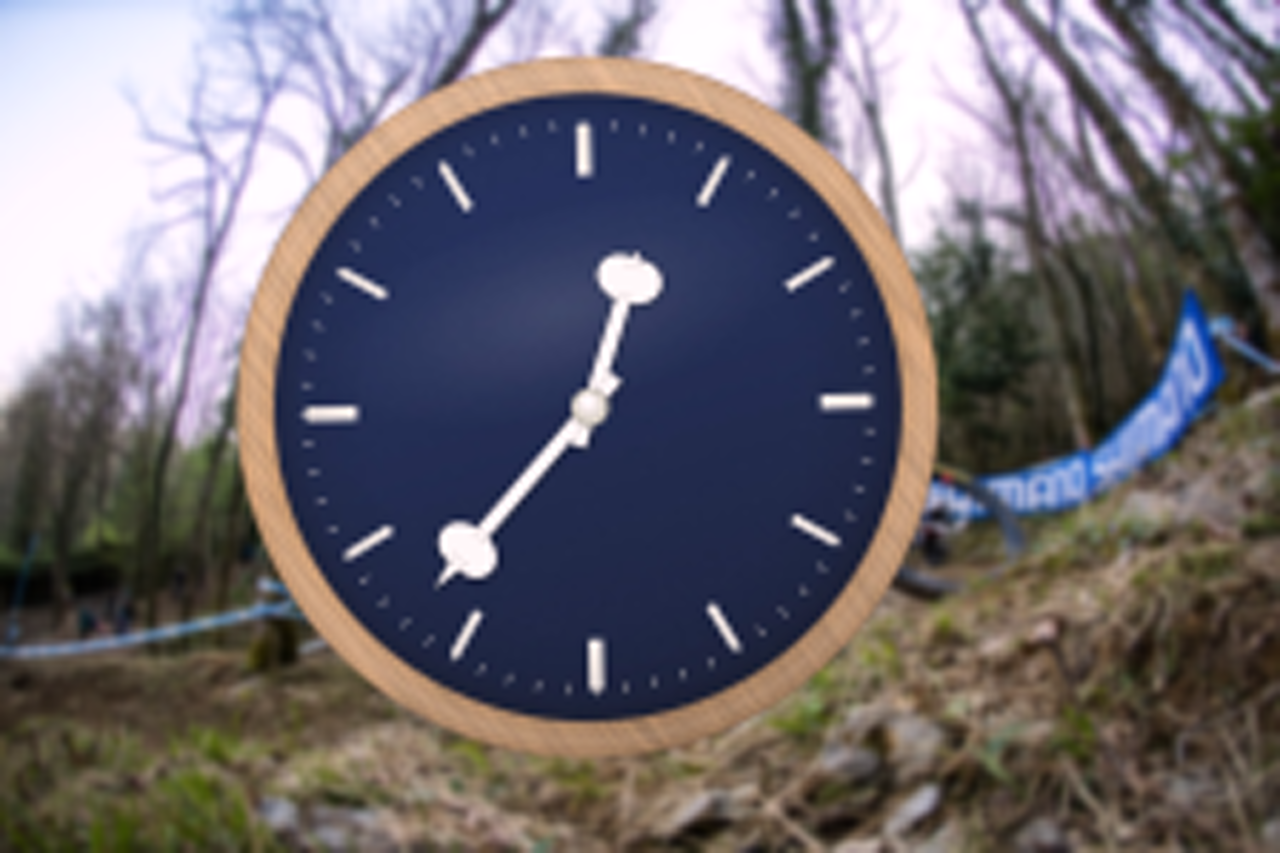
12:37
